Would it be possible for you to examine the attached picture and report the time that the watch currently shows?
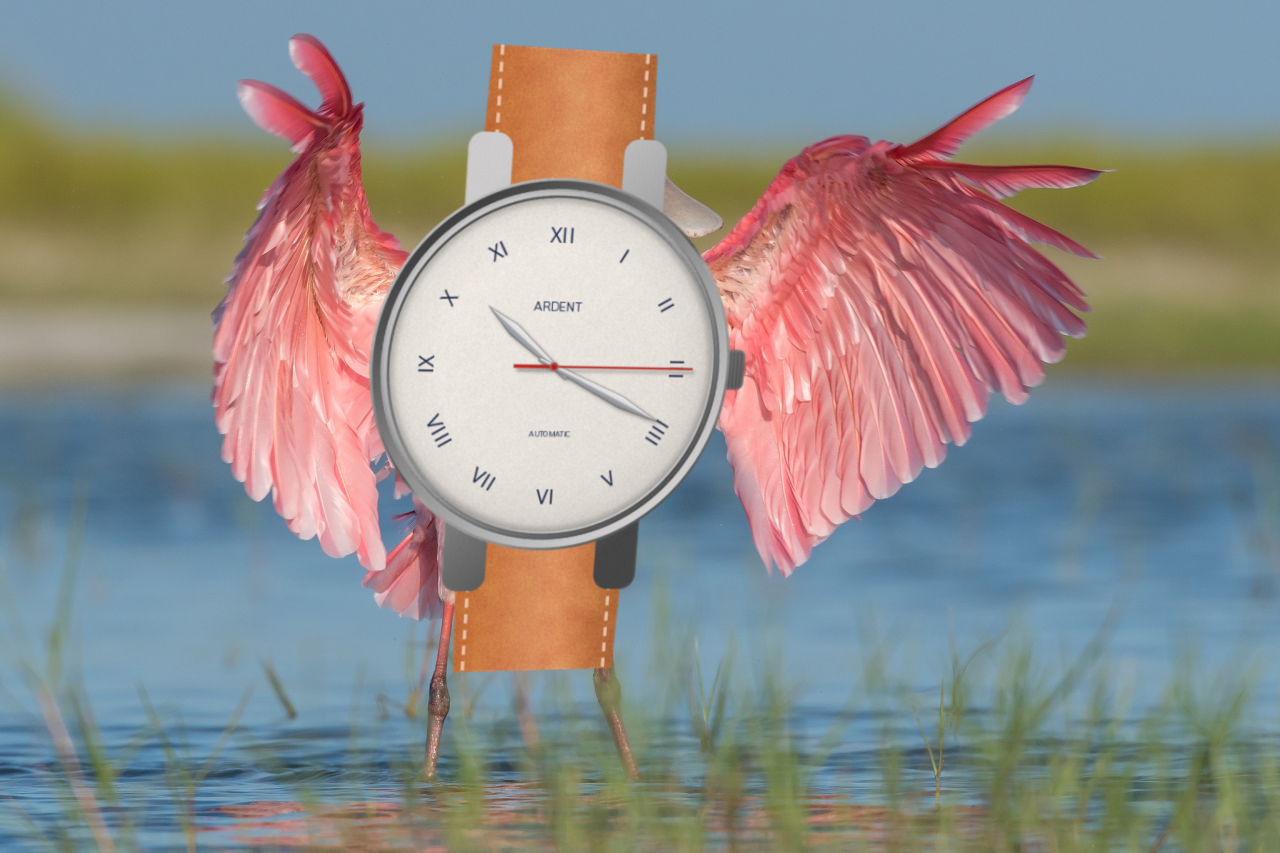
10:19:15
